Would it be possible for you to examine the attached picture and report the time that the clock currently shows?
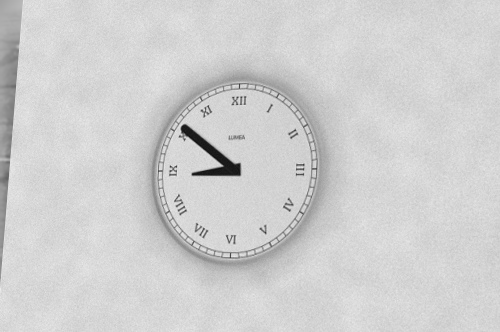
8:51
